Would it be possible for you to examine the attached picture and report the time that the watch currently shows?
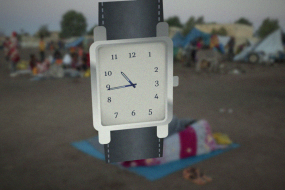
10:44
